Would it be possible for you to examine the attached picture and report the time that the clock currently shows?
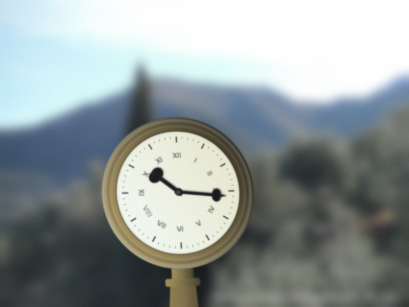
10:16
